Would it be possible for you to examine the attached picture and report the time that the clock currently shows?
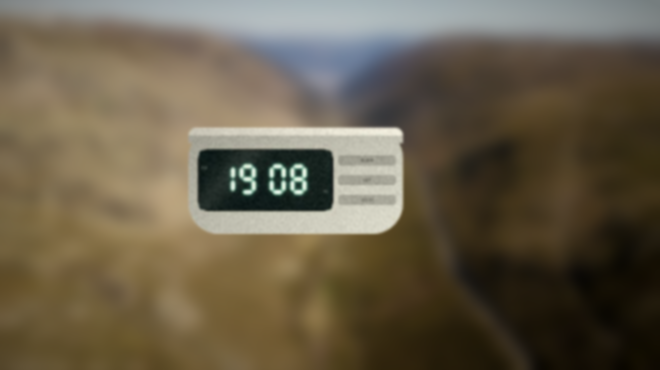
19:08
